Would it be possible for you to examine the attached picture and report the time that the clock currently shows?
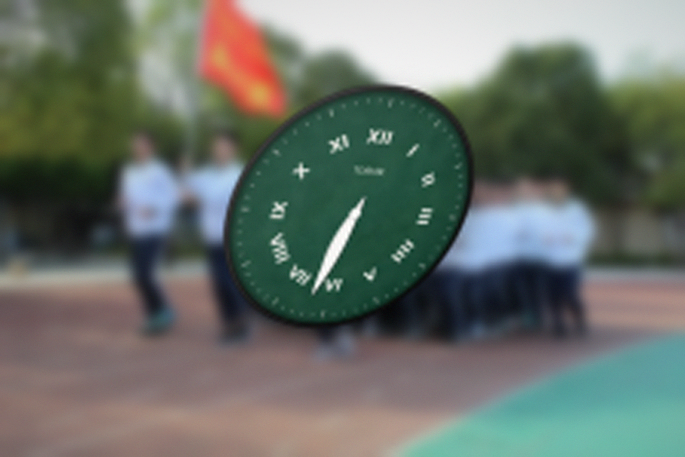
6:32
